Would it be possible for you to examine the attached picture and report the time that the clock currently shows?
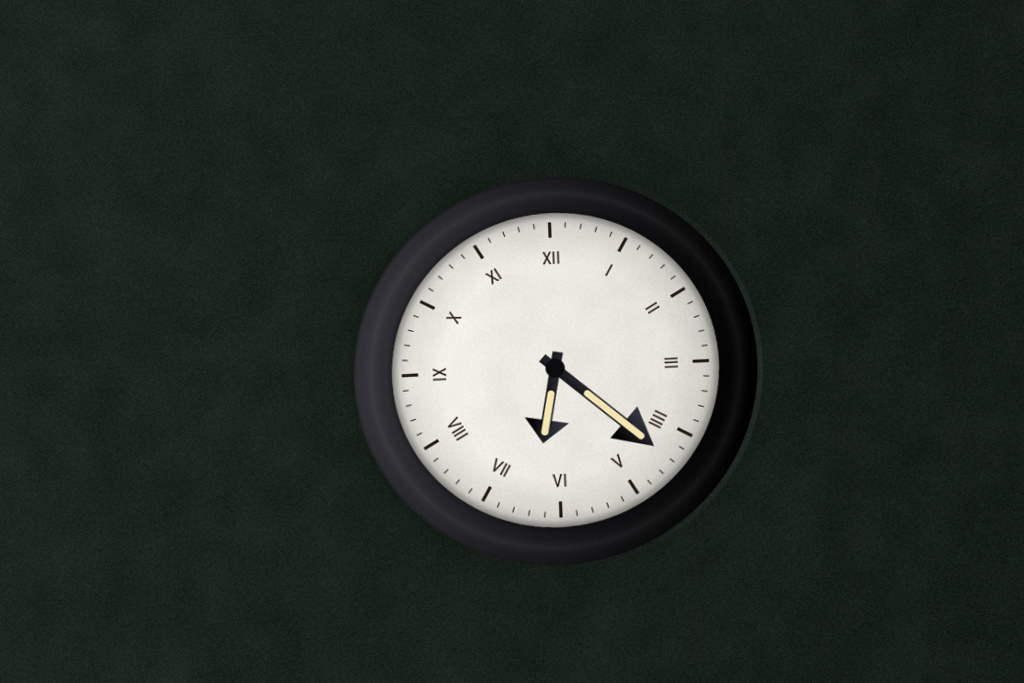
6:22
